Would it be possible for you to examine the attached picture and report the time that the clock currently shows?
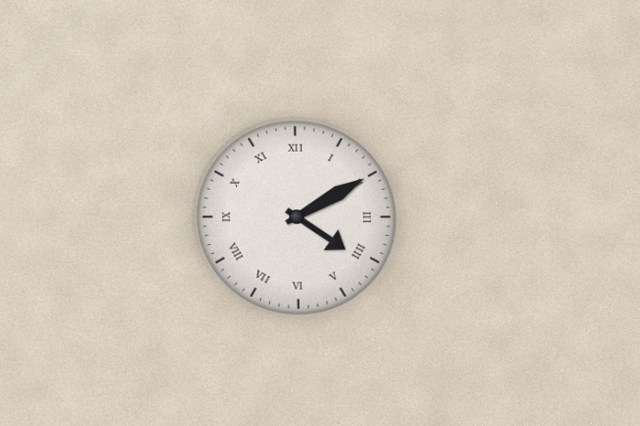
4:10
